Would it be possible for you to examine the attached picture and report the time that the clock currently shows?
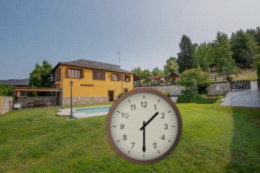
1:30
